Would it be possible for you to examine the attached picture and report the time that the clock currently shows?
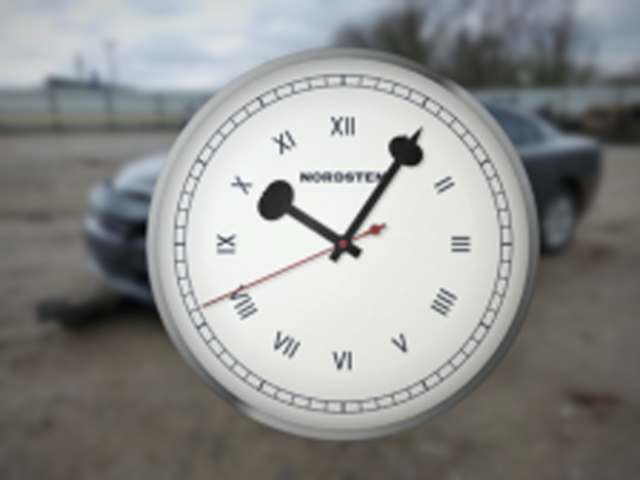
10:05:41
